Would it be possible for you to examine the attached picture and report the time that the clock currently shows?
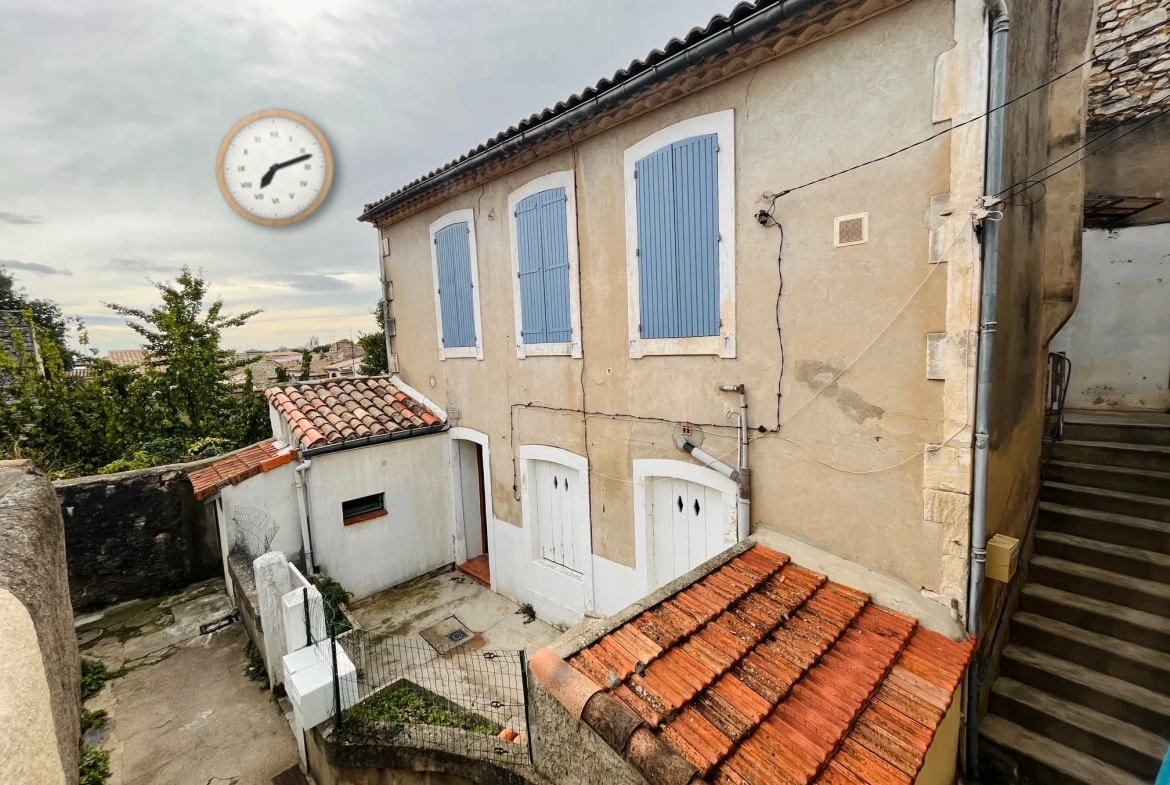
7:12
